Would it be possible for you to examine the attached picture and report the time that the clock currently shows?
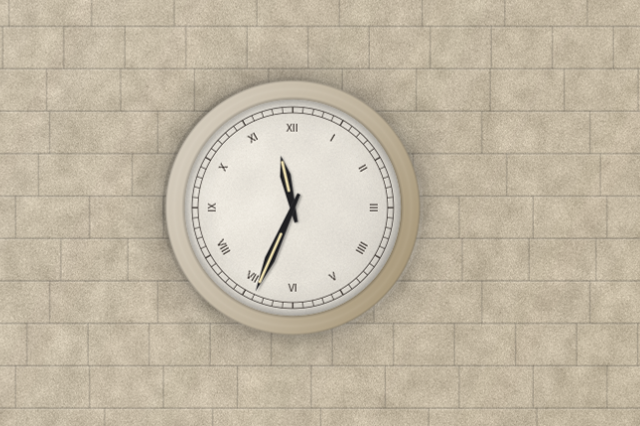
11:34
